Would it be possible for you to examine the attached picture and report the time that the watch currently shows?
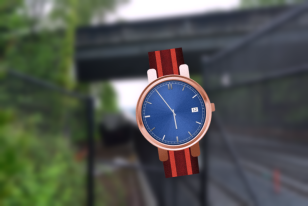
5:55
